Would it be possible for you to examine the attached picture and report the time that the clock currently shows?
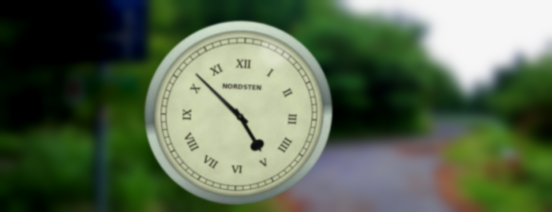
4:52
